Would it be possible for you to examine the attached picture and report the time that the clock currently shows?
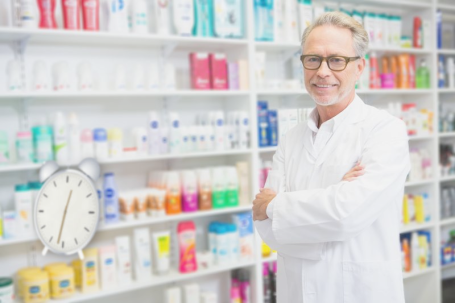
12:32
